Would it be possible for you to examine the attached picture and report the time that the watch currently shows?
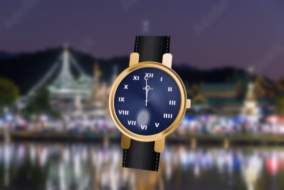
11:59
